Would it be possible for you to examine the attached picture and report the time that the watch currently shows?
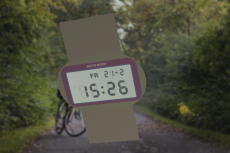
15:26
